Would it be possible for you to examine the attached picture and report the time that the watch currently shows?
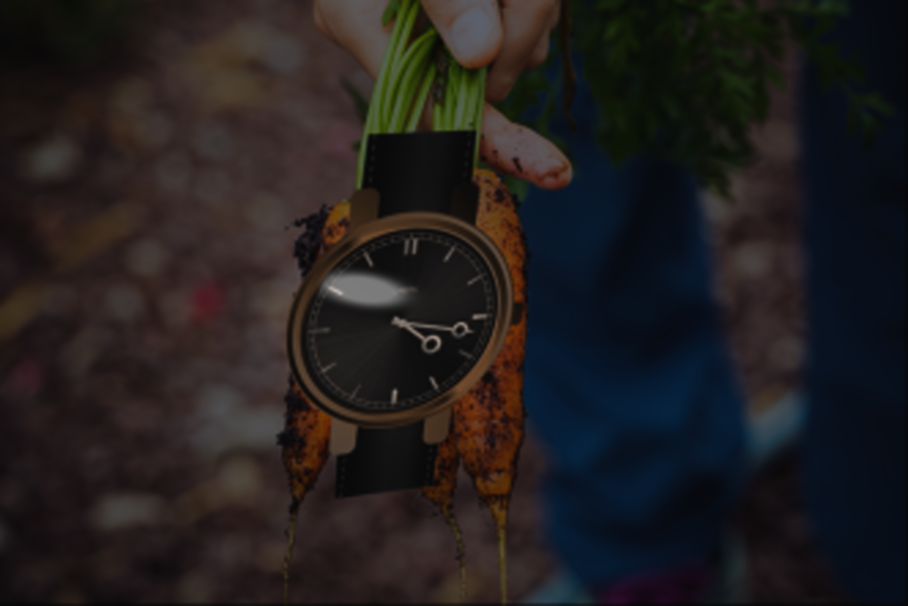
4:17
